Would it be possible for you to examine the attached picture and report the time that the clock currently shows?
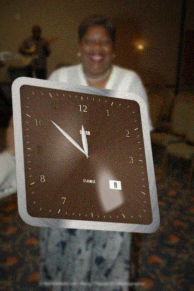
11:52
